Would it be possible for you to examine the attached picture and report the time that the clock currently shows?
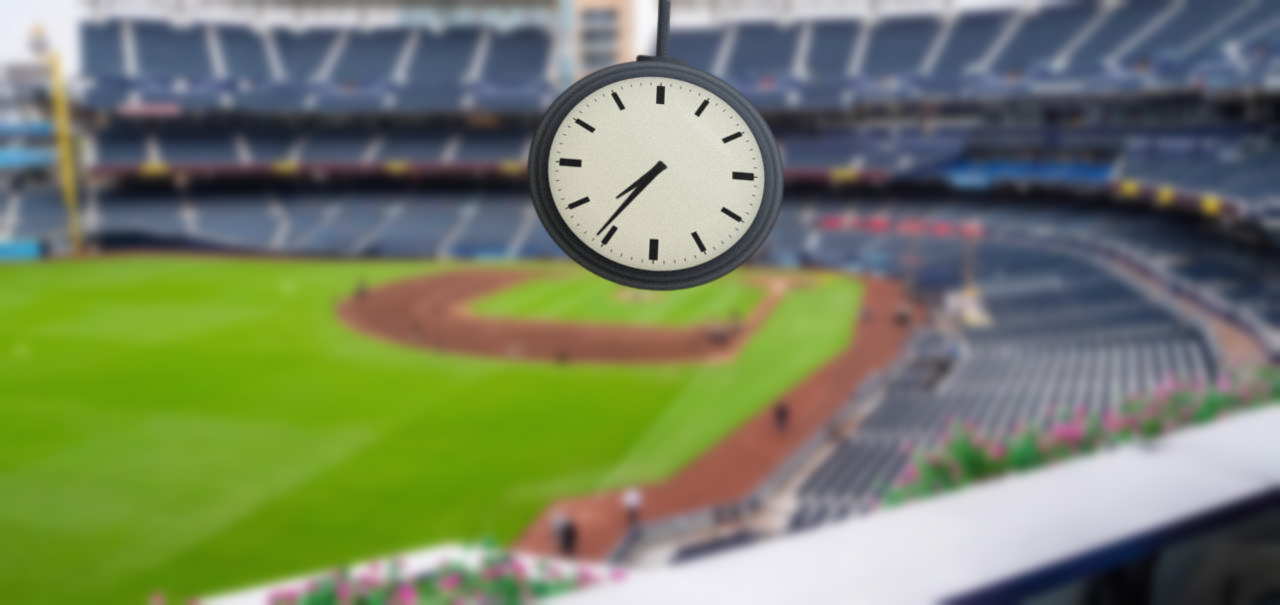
7:36
